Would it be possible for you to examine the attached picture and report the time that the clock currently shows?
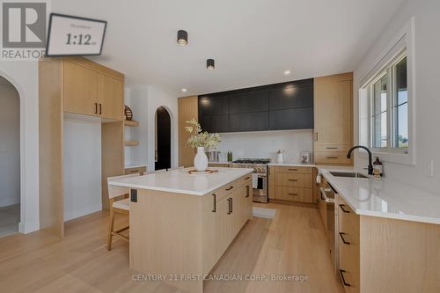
1:12
